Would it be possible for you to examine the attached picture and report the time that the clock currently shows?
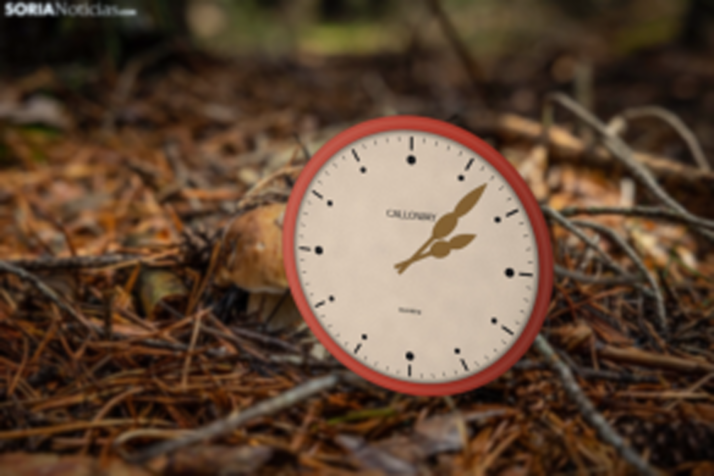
2:07
